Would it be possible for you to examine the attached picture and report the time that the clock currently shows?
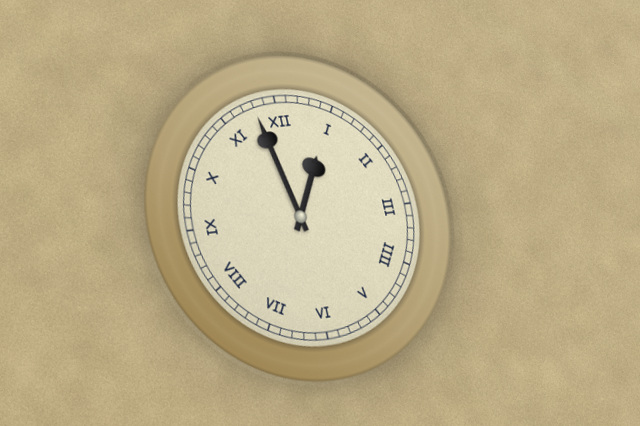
12:58
